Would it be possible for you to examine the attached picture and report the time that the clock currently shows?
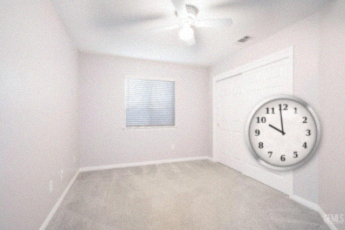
9:59
